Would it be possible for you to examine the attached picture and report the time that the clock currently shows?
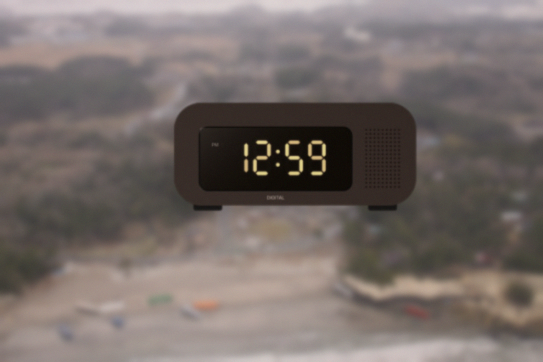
12:59
